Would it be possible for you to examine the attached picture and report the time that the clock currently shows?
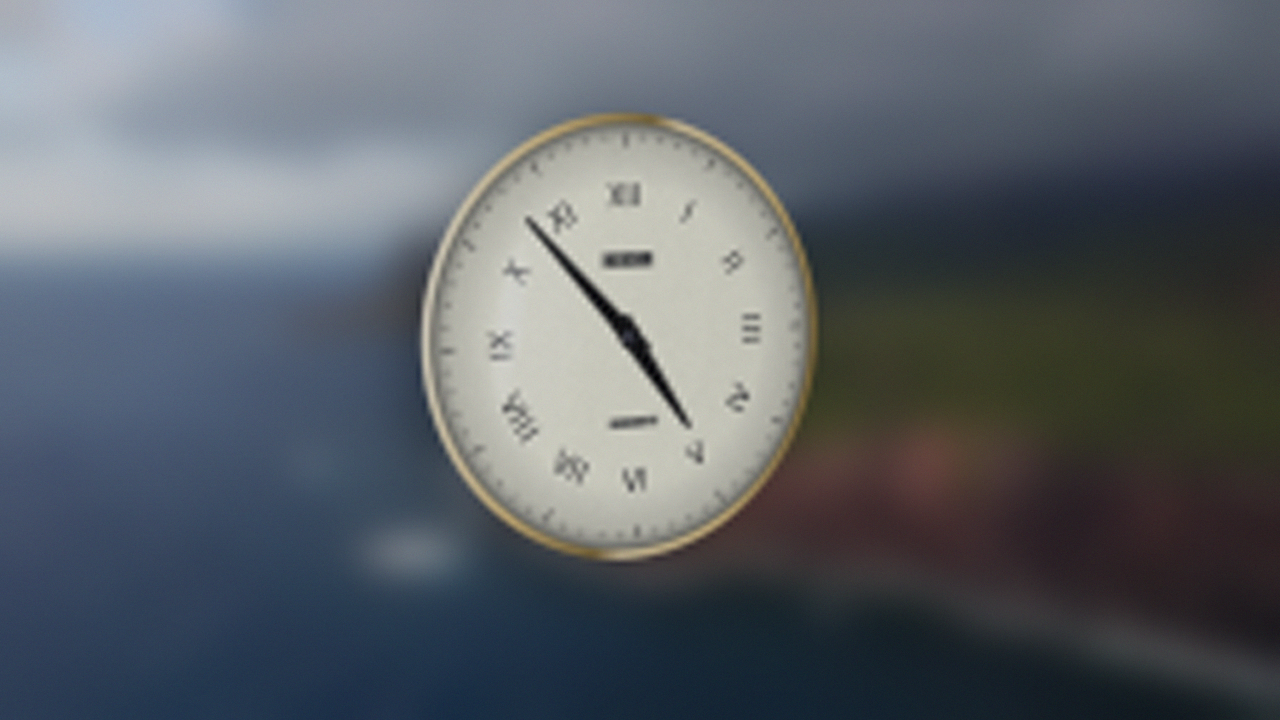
4:53
